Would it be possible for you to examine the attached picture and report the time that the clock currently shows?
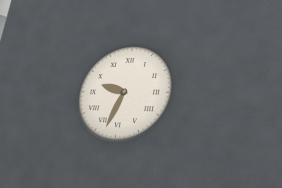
9:33
